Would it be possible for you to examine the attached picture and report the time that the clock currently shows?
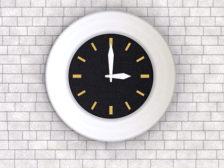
3:00
